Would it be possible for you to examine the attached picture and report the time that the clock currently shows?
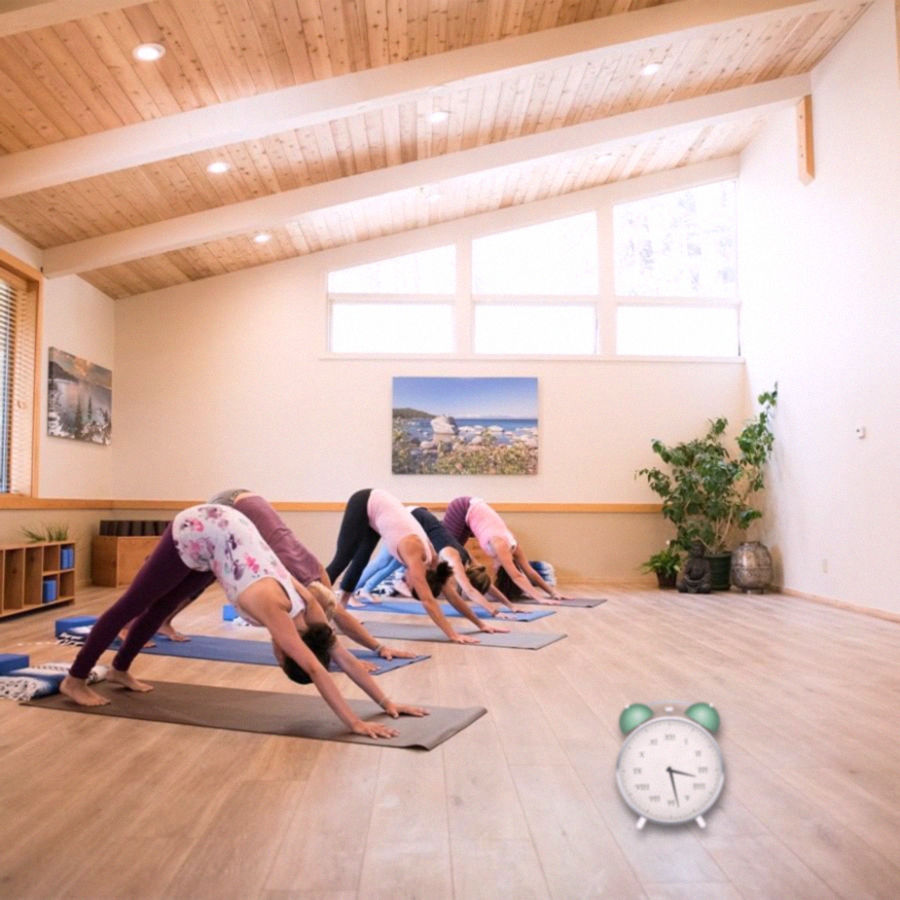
3:28
